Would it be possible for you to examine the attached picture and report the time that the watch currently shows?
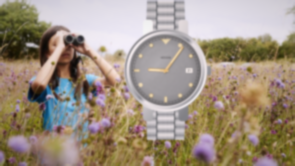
9:06
